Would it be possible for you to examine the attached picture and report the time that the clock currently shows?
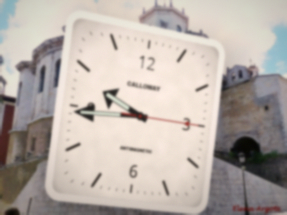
9:44:15
